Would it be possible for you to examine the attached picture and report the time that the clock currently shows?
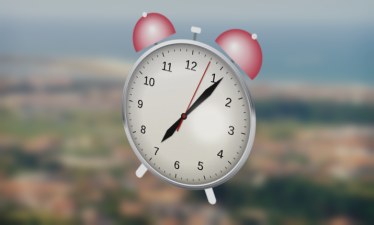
7:06:03
